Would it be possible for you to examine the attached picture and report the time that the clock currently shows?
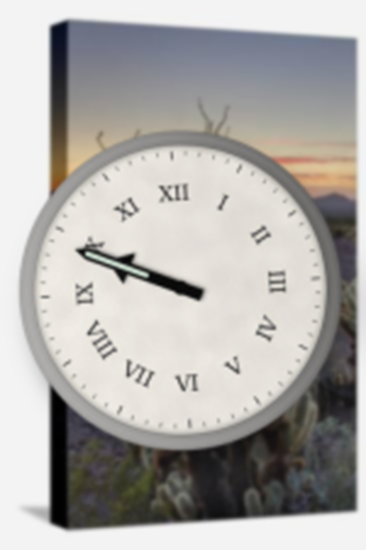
9:49
